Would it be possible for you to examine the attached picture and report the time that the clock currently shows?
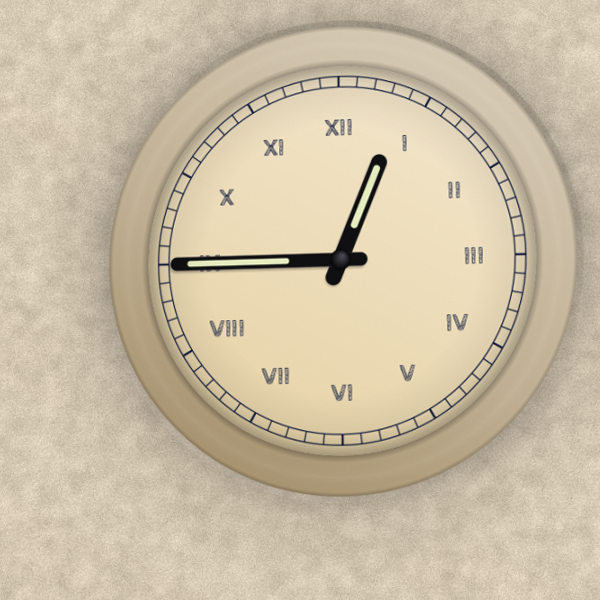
12:45
